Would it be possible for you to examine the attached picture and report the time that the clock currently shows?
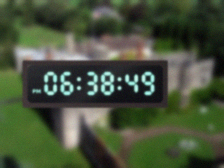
6:38:49
